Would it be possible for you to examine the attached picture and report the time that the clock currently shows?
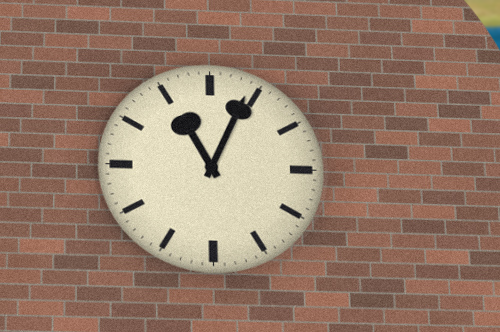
11:04
